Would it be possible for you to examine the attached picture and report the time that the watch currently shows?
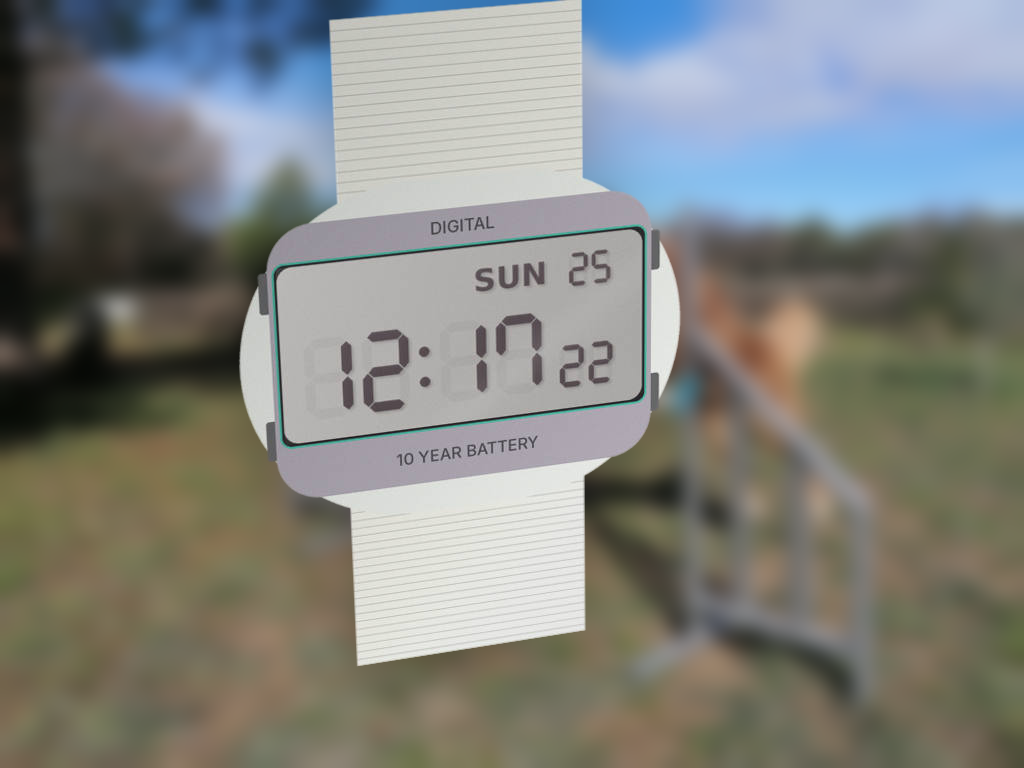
12:17:22
